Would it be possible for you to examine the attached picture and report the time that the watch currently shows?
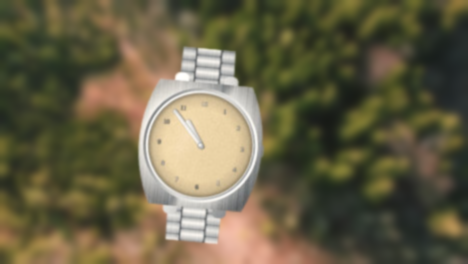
10:53
